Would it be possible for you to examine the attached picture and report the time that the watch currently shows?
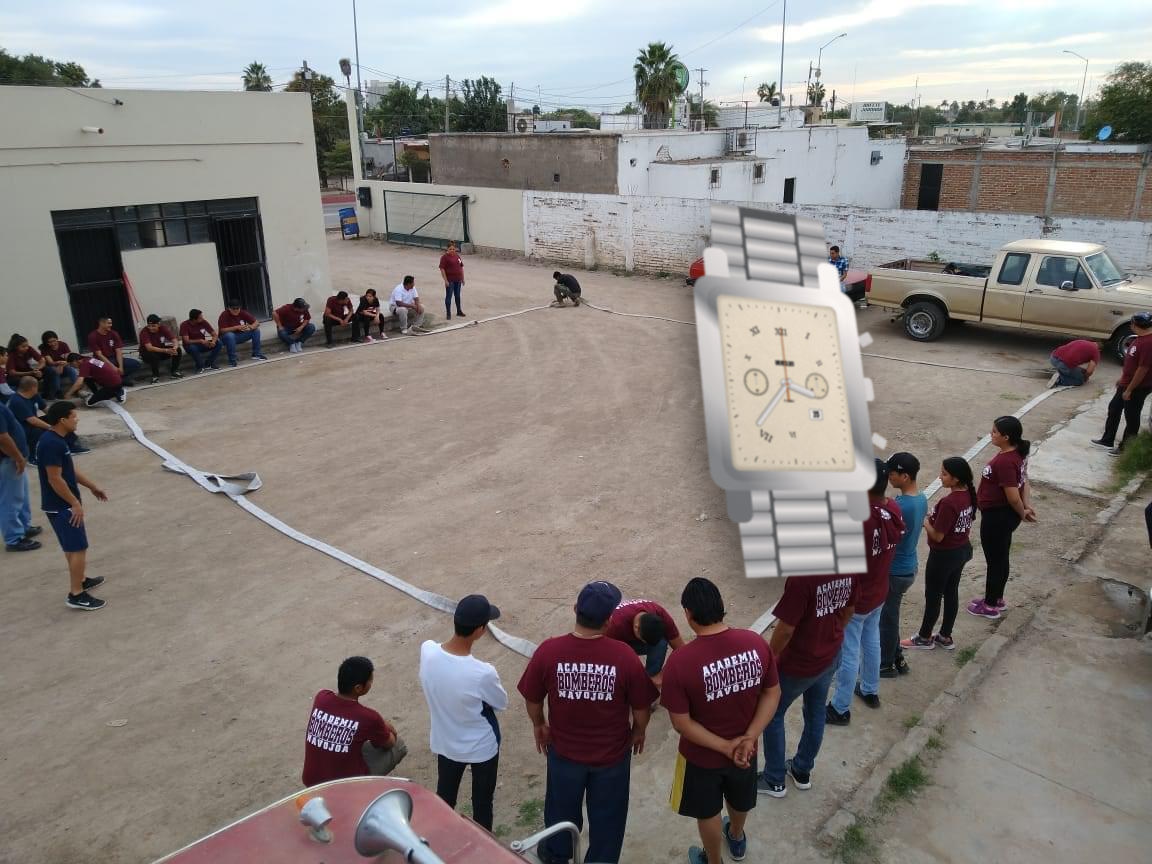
3:37
